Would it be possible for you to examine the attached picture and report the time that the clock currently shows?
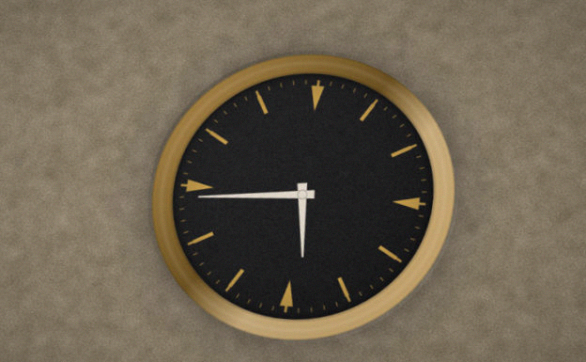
5:44
